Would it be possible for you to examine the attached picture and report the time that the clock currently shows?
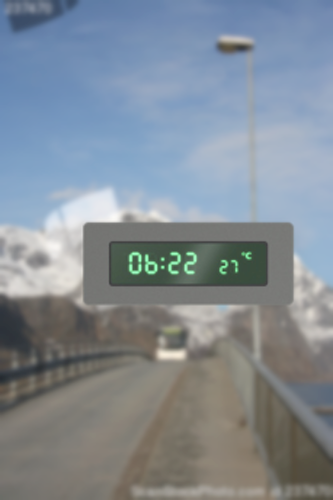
6:22
